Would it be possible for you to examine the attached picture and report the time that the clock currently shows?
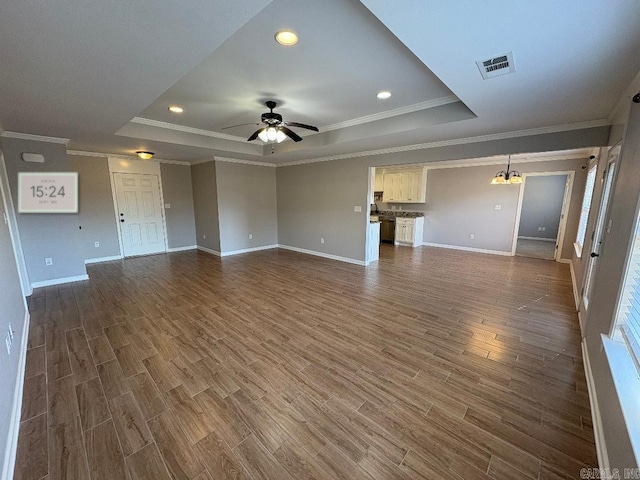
15:24
